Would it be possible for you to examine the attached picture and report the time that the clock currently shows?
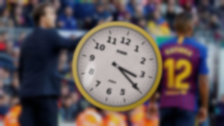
3:20
